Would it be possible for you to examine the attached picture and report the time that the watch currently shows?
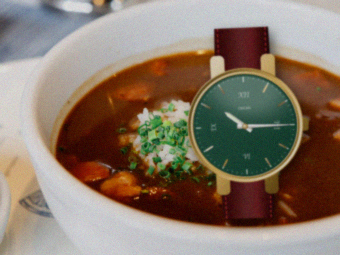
10:15
